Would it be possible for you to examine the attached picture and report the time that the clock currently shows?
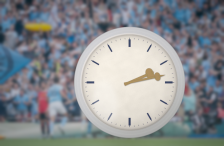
2:13
